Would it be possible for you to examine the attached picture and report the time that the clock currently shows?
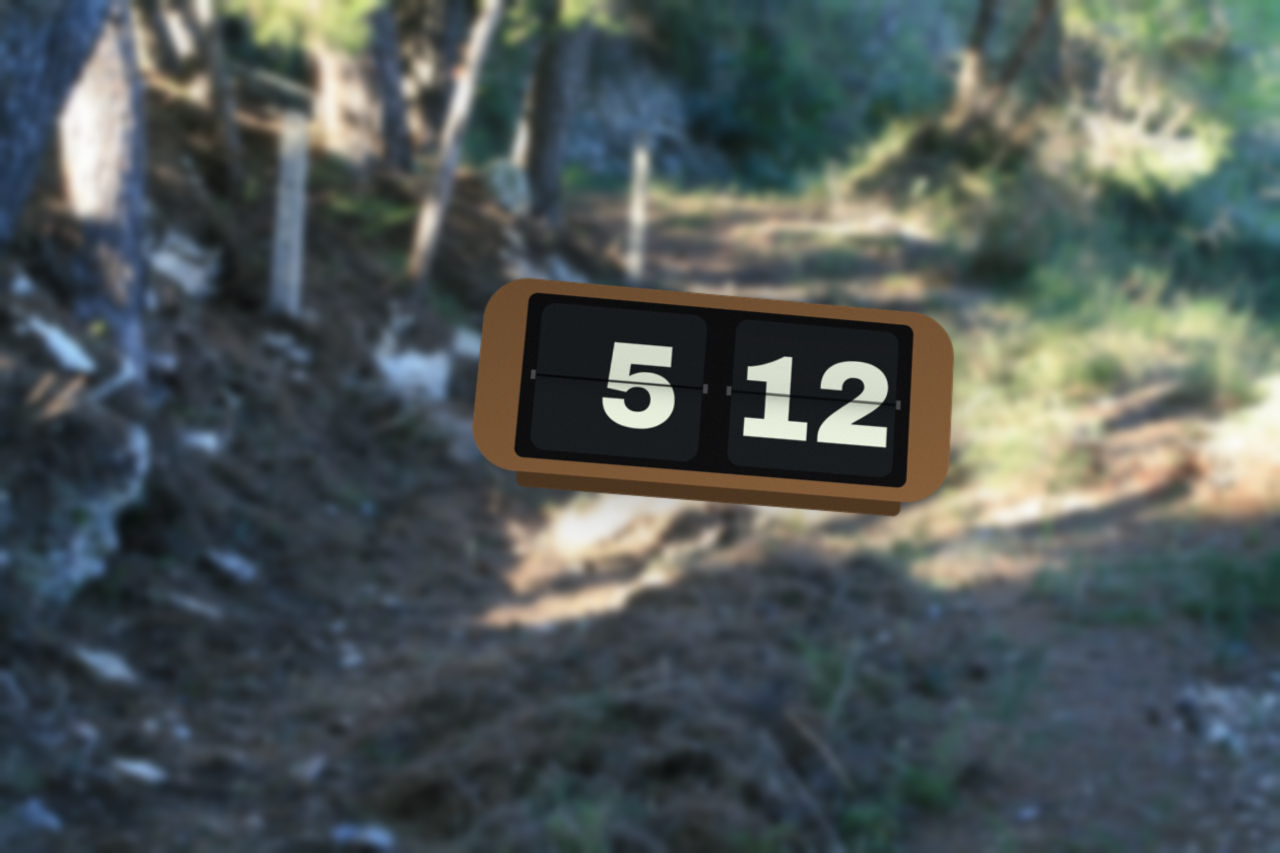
5:12
